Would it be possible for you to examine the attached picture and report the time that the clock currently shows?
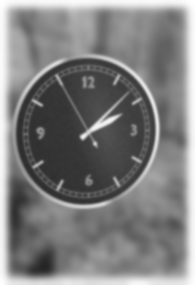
2:07:55
